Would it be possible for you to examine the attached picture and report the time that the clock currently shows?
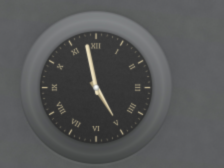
4:58
